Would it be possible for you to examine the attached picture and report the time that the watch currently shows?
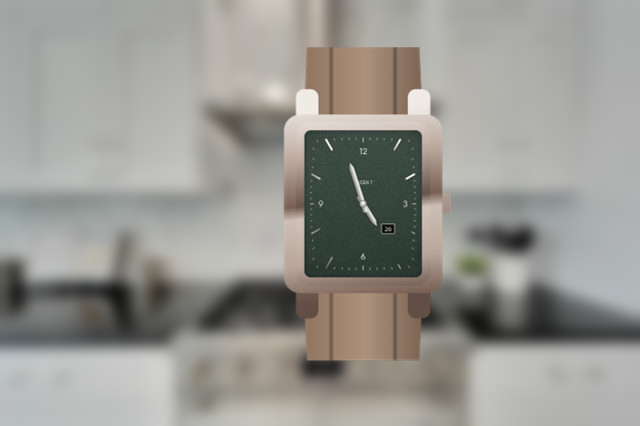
4:57
